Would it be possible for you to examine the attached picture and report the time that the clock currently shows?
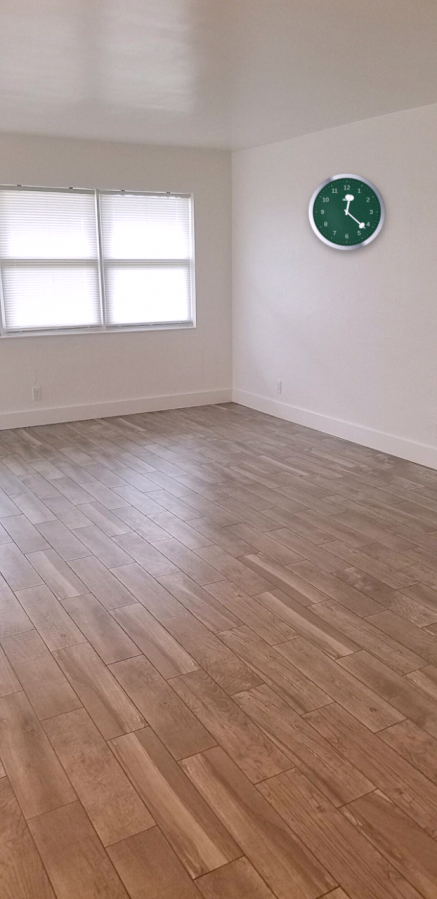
12:22
